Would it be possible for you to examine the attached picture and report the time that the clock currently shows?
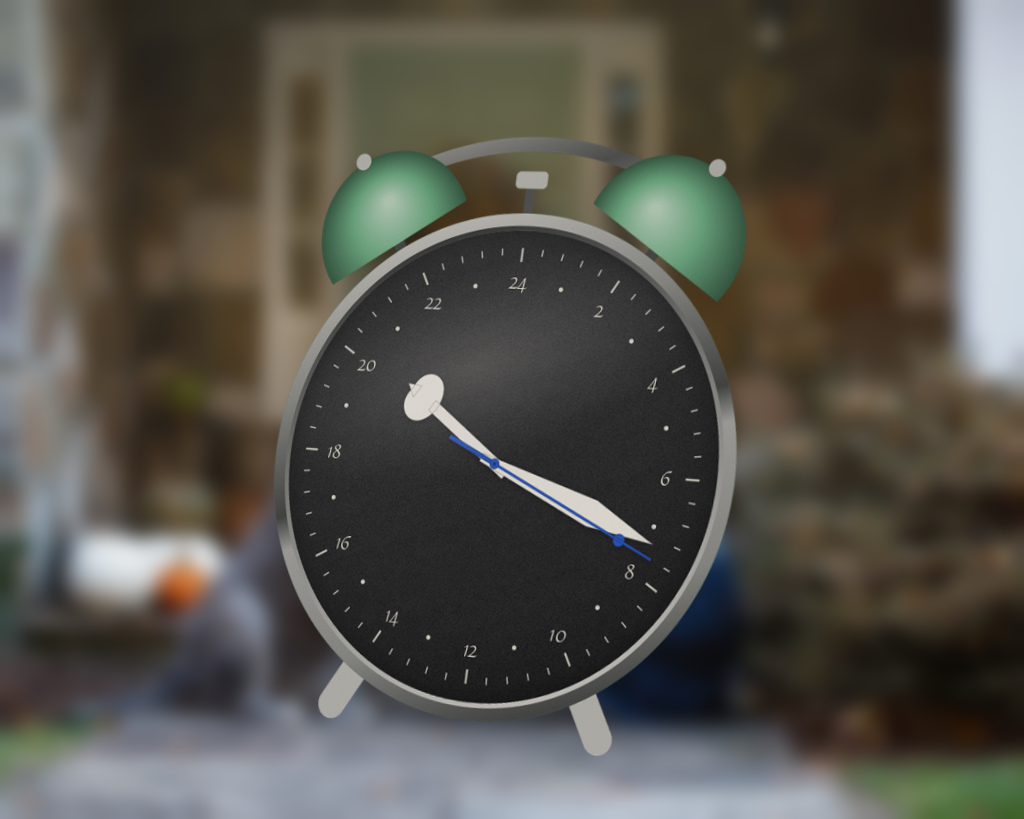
20:18:19
